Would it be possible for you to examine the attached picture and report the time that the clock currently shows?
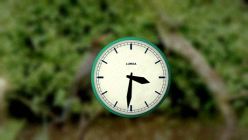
3:31
